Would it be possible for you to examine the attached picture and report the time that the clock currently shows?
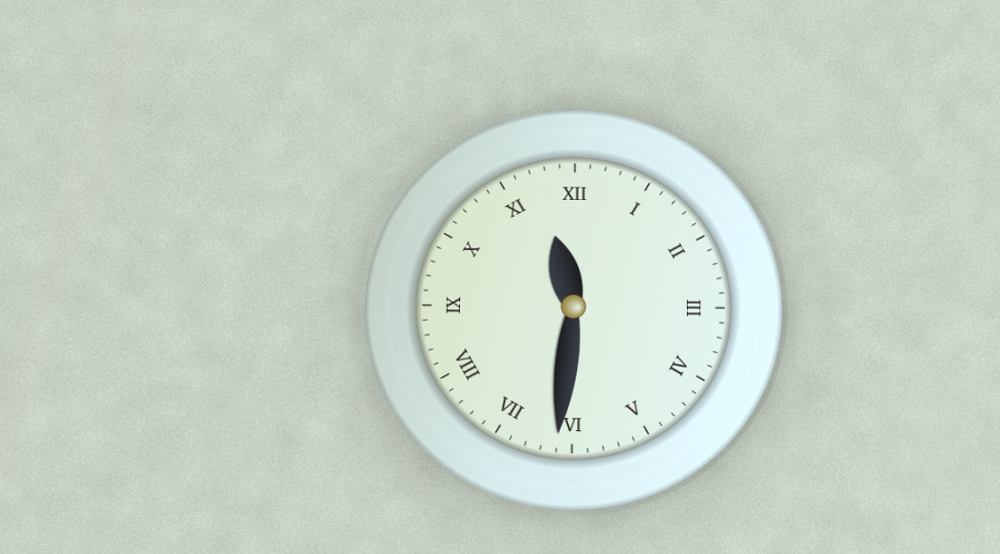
11:31
